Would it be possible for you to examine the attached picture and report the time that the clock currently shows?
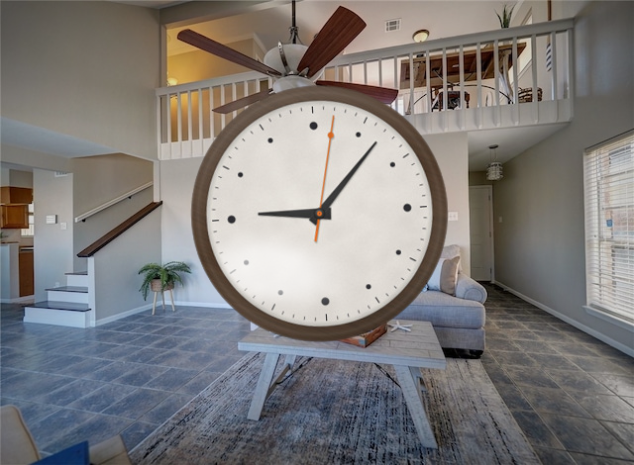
9:07:02
